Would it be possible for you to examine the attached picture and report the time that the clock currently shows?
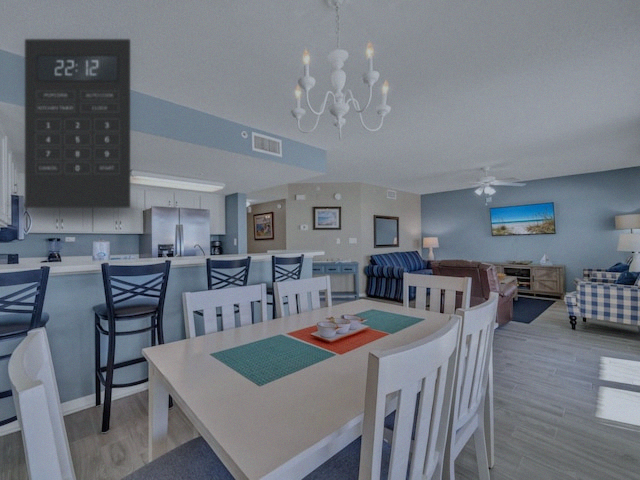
22:12
